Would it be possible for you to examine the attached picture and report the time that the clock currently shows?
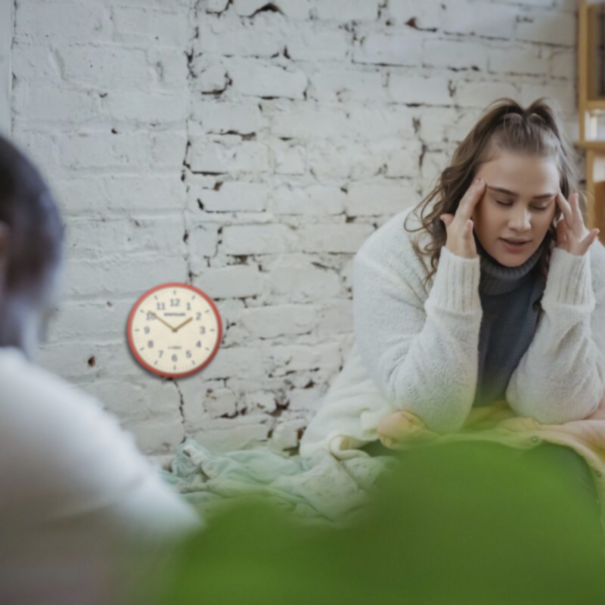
1:51
